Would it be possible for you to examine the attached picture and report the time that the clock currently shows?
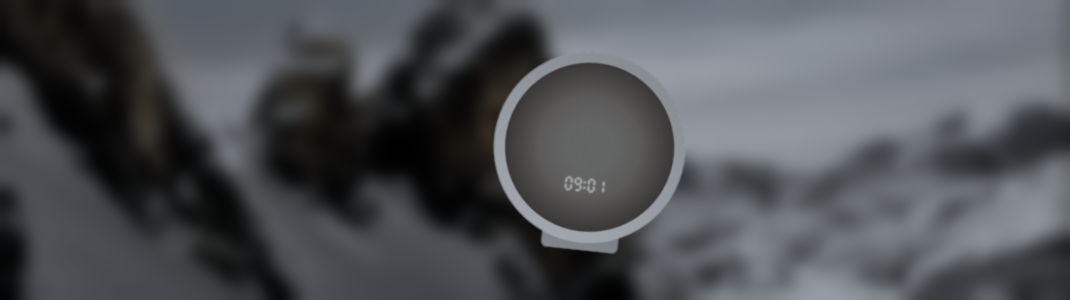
9:01
